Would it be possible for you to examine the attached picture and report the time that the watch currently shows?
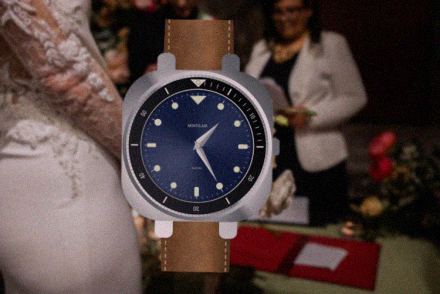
1:25
